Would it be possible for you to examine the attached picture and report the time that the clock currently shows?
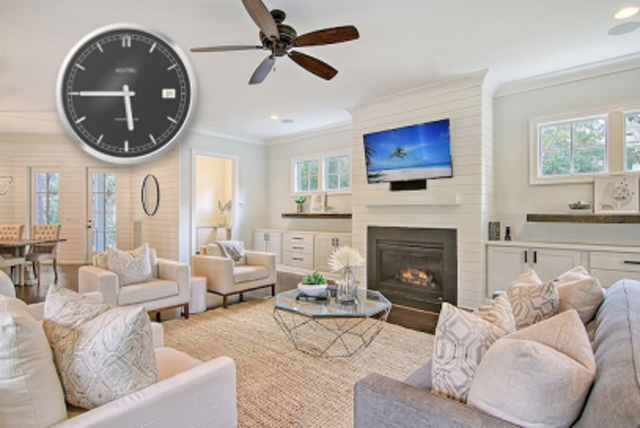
5:45
